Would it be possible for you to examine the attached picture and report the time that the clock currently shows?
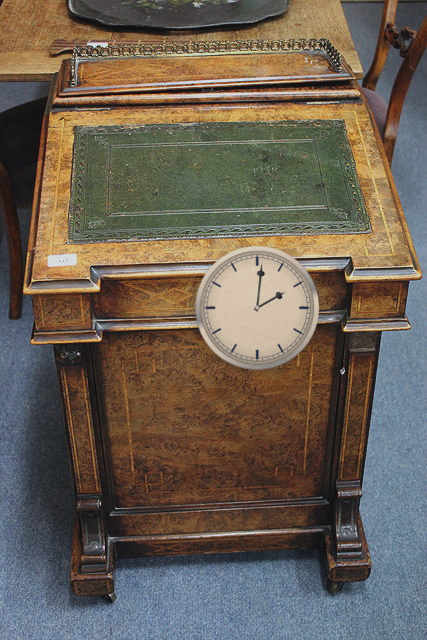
2:01
